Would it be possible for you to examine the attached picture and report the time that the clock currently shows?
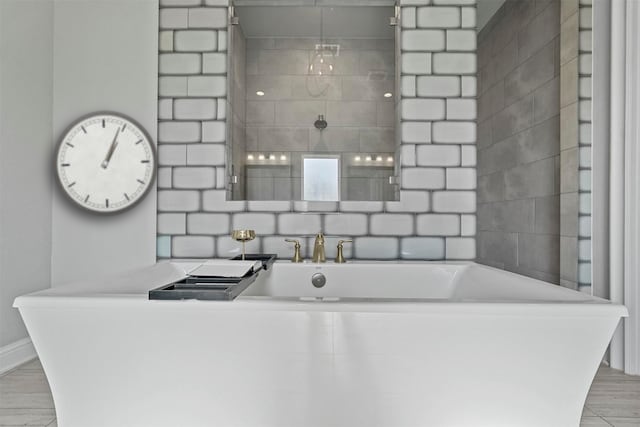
1:04
